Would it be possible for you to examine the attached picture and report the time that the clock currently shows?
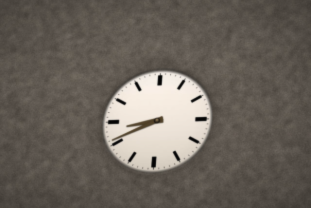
8:41
